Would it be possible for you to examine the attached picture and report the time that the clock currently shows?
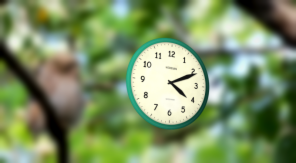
4:11
